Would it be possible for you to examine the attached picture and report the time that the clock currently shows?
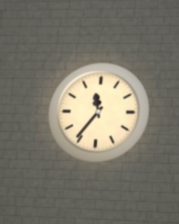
11:36
